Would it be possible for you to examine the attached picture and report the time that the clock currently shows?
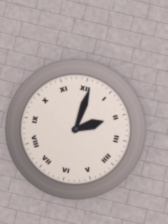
2:01
